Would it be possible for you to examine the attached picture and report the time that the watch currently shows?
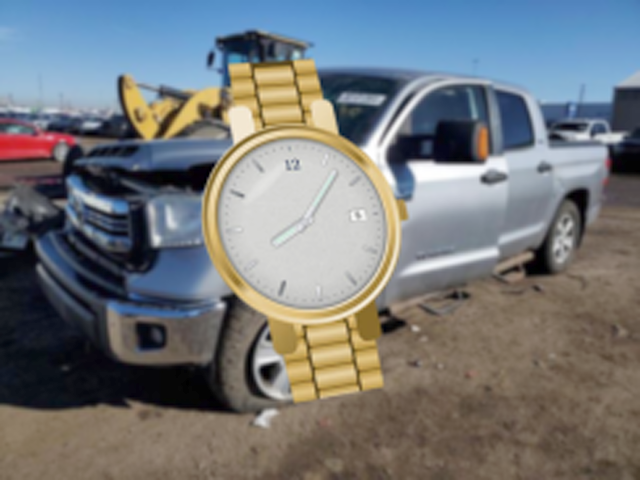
8:07
